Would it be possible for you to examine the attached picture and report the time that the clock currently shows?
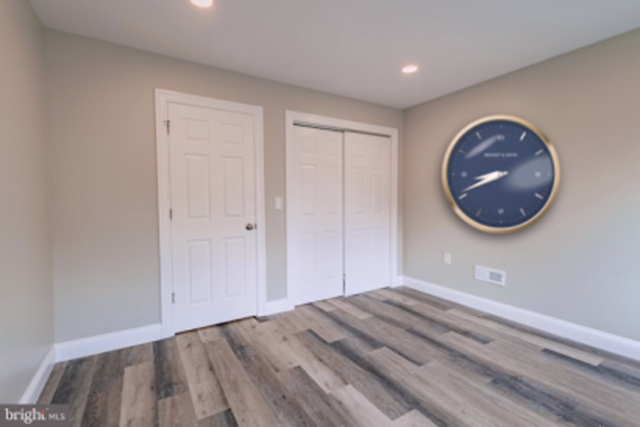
8:41
